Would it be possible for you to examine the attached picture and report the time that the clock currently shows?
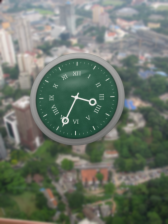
3:34
